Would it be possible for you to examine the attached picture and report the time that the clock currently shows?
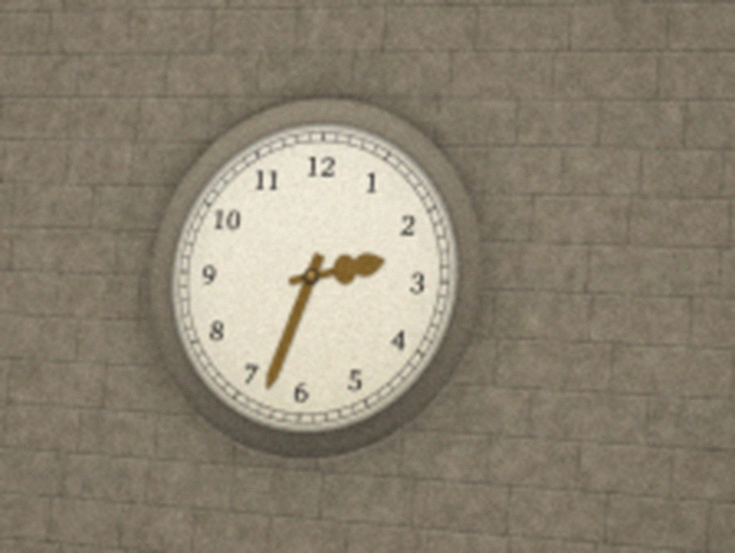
2:33
